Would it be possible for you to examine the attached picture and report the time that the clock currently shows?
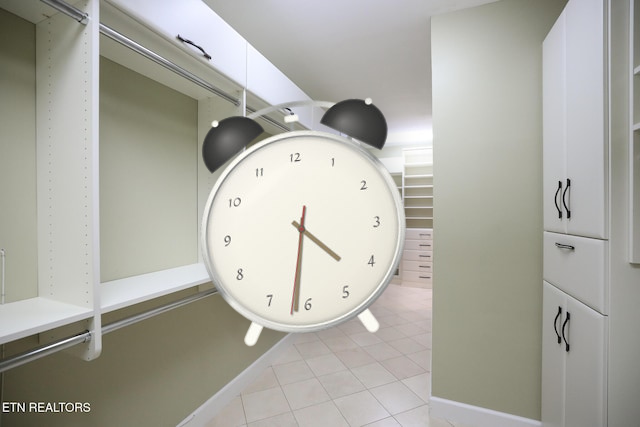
4:31:32
